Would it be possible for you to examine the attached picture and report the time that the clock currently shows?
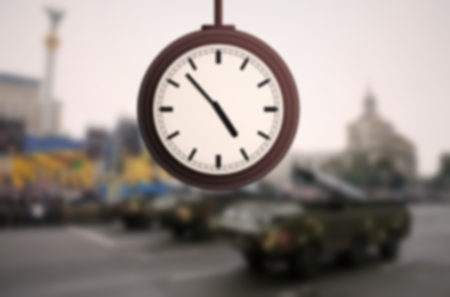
4:53
